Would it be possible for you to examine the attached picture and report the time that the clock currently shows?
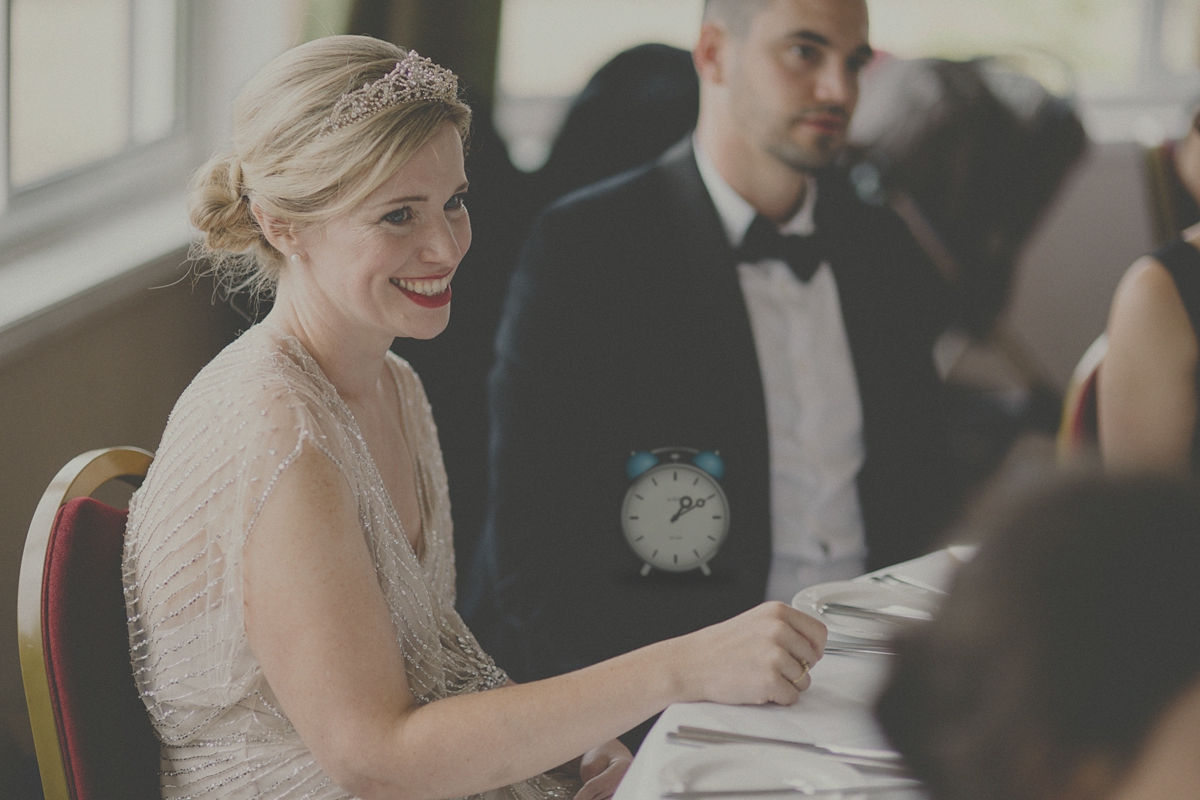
1:10
